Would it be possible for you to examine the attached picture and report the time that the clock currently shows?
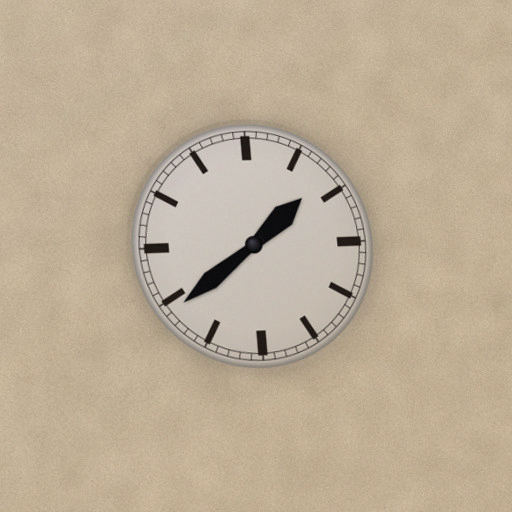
1:39
